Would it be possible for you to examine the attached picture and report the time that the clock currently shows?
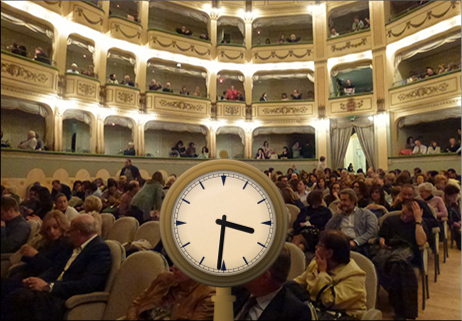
3:31
